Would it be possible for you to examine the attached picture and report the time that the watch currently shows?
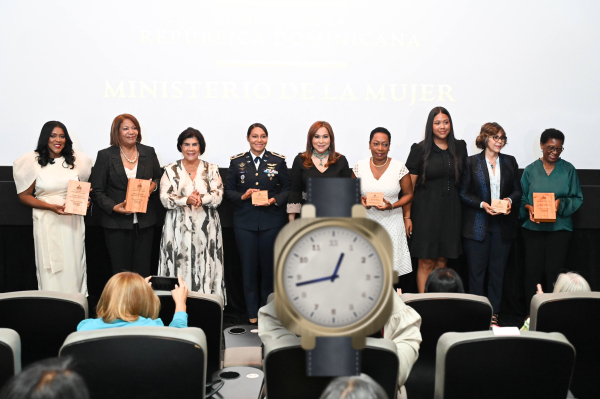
12:43
